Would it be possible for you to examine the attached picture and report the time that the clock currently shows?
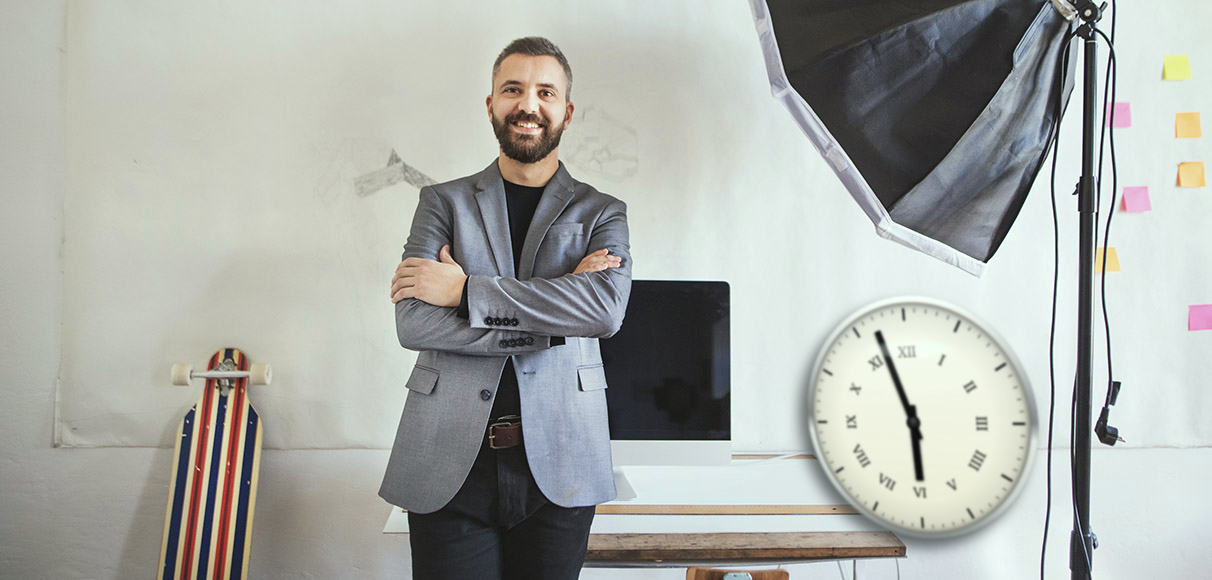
5:57
